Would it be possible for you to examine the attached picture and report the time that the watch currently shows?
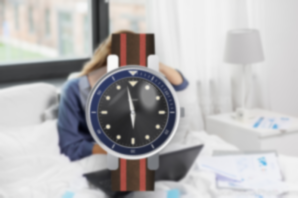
5:58
